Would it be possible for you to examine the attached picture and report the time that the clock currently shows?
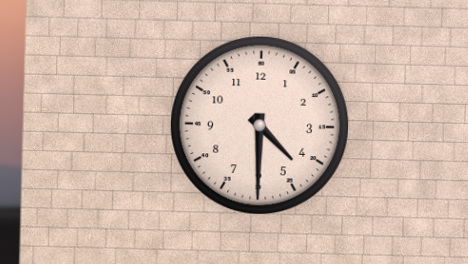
4:30
